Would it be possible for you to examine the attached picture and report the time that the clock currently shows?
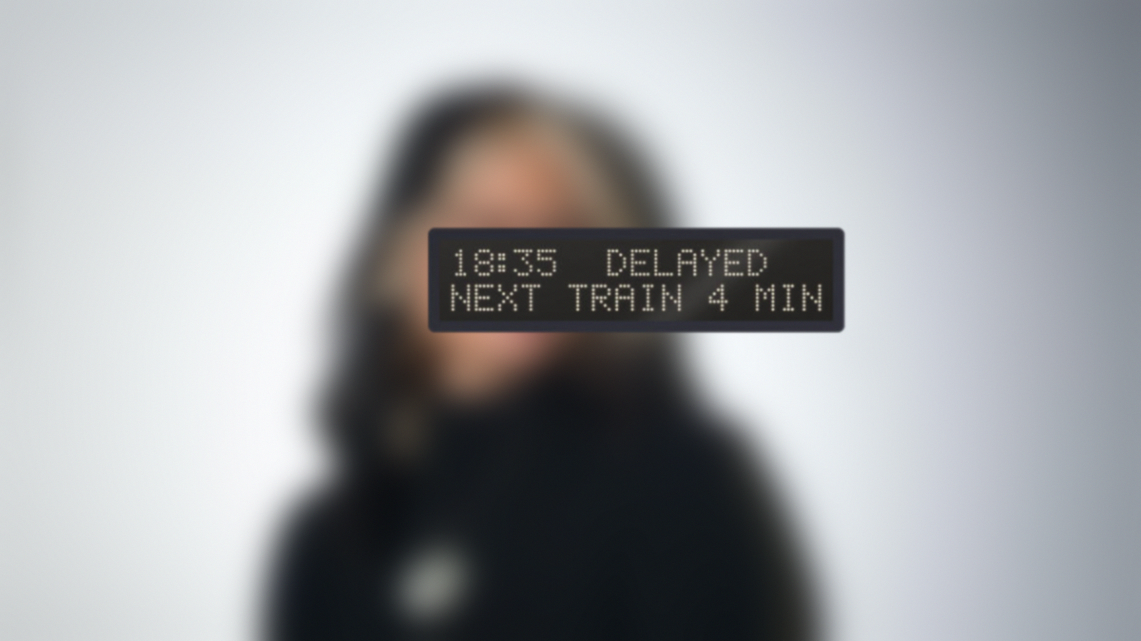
18:35
